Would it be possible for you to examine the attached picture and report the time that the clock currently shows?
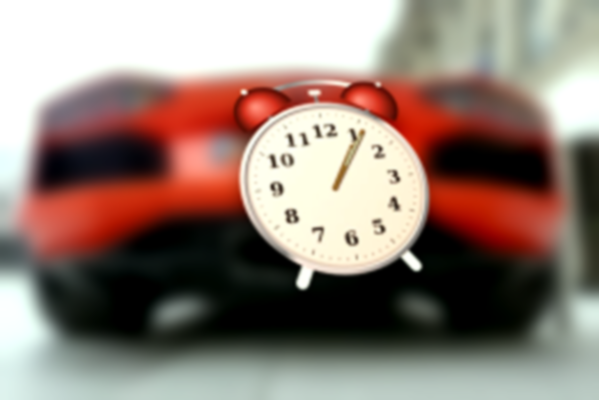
1:06
